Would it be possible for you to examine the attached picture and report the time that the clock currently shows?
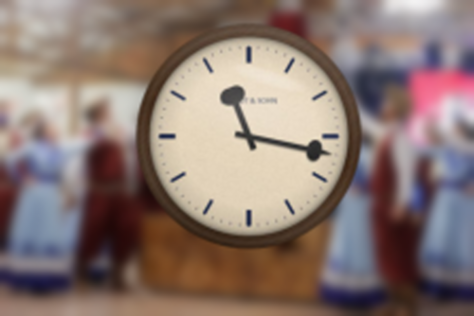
11:17
